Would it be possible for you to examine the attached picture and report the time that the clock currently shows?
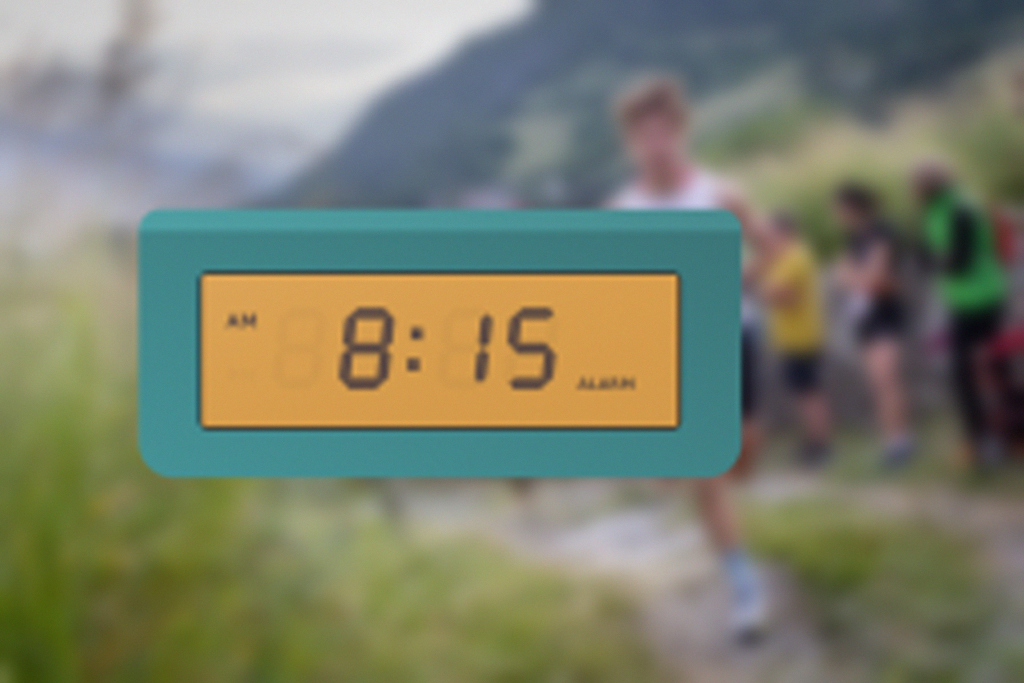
8:15
